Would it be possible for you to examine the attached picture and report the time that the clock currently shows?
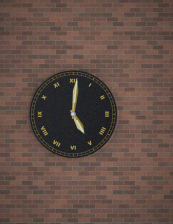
5:01
